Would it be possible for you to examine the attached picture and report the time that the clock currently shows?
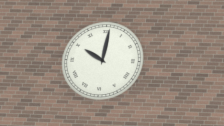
10:01
